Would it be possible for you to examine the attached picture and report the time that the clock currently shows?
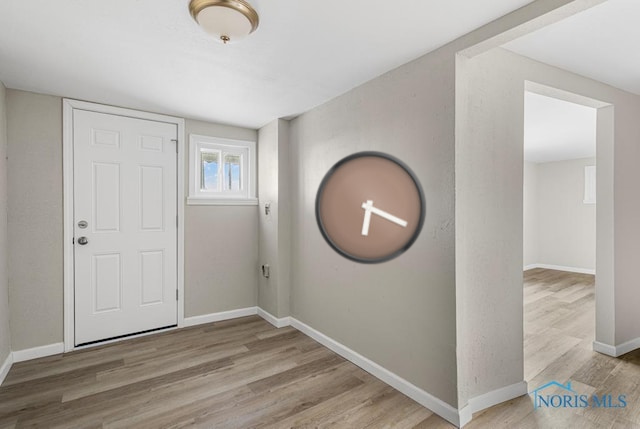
6:19
